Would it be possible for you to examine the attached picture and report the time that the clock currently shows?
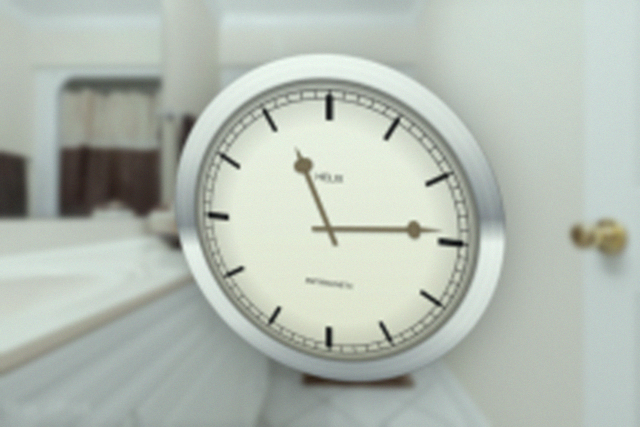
11:14
